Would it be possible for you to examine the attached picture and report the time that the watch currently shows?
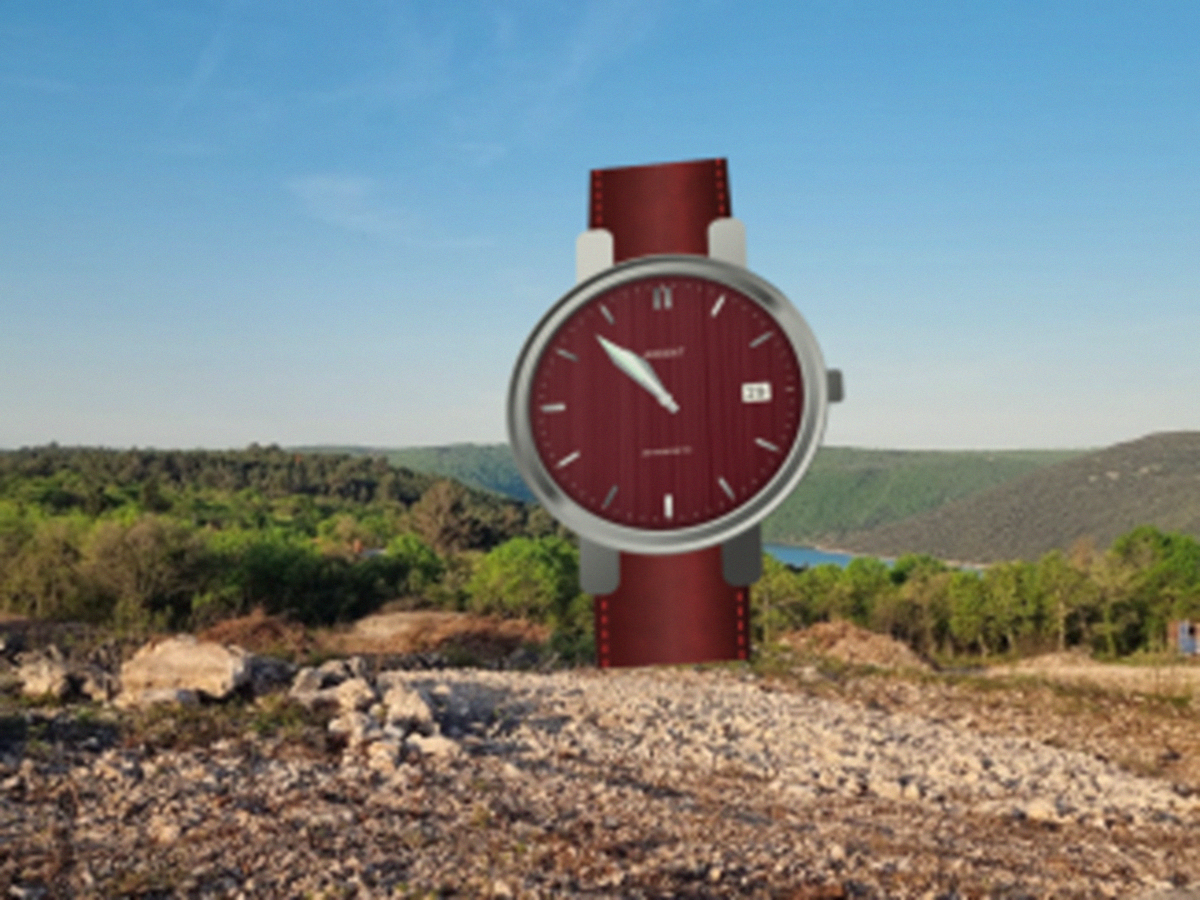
10:53
